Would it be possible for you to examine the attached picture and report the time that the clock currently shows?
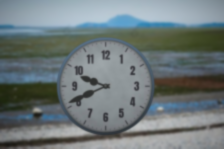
9:41
